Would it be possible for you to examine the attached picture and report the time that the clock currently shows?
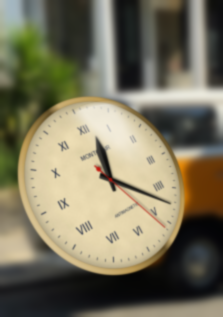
12:22:26
